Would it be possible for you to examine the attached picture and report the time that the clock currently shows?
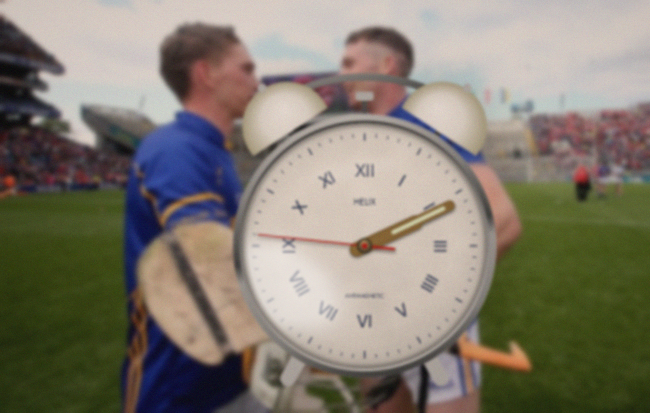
2:10:46
